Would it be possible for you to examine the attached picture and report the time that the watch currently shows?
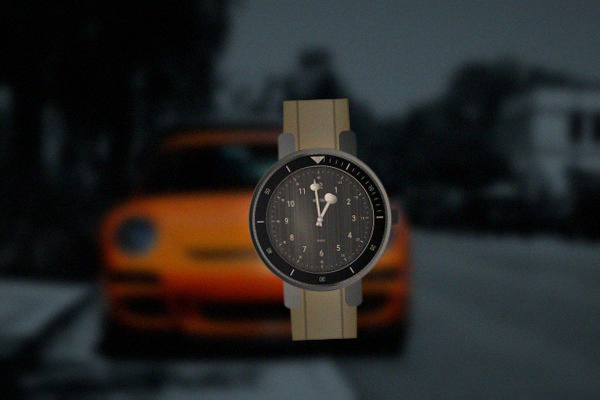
12:59
